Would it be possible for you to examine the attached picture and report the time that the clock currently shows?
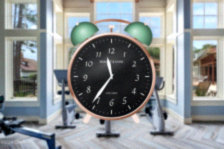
11:36
